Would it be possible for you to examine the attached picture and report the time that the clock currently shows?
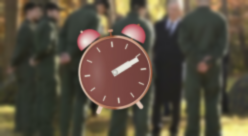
2:11
